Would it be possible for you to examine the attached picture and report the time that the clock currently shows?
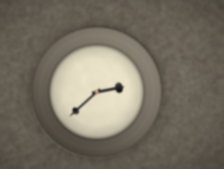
2:38
